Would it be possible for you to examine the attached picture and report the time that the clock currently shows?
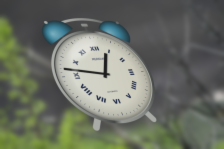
12:47
